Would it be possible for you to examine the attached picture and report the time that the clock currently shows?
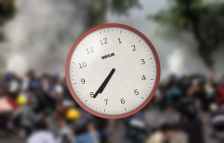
7:39
